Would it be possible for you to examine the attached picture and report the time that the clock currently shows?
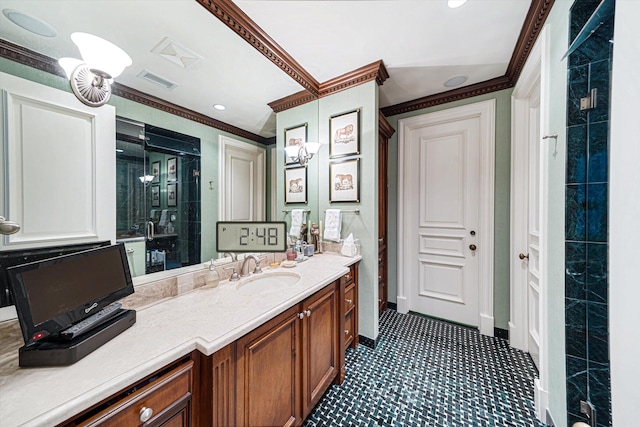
2:48
